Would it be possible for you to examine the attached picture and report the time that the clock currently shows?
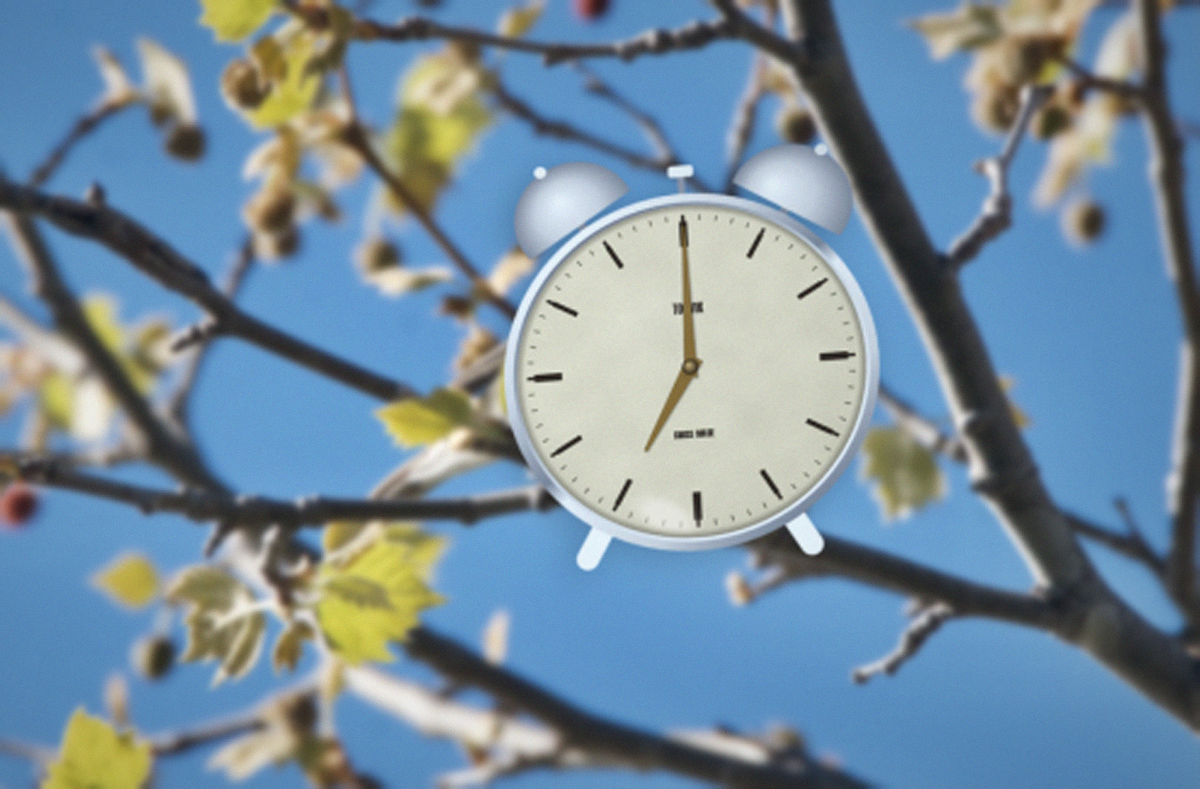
7:00
